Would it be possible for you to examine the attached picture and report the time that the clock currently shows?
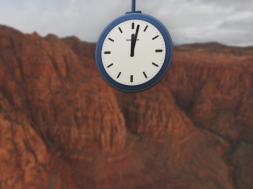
12:02
